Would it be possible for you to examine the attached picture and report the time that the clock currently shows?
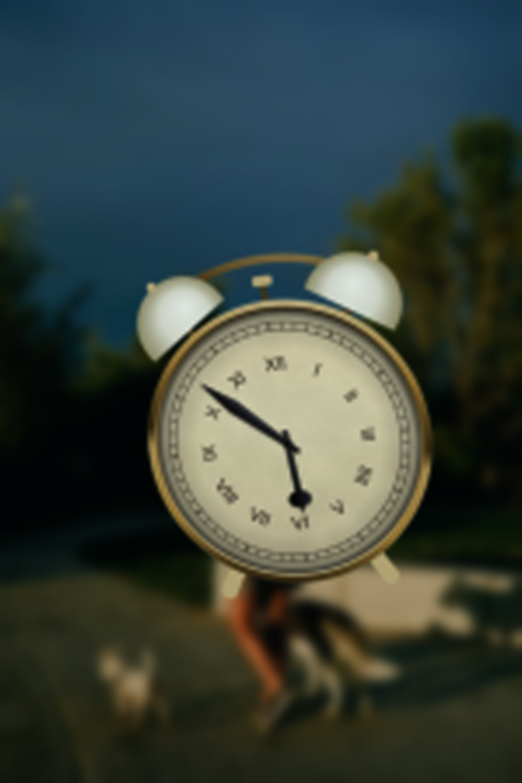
5:52
